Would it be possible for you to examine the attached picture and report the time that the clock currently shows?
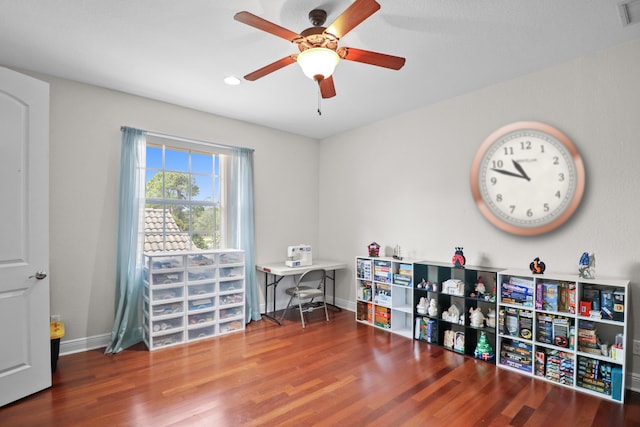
10:48
